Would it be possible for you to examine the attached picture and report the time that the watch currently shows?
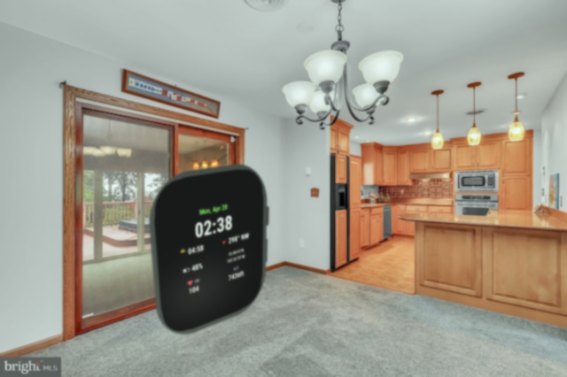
2:38
